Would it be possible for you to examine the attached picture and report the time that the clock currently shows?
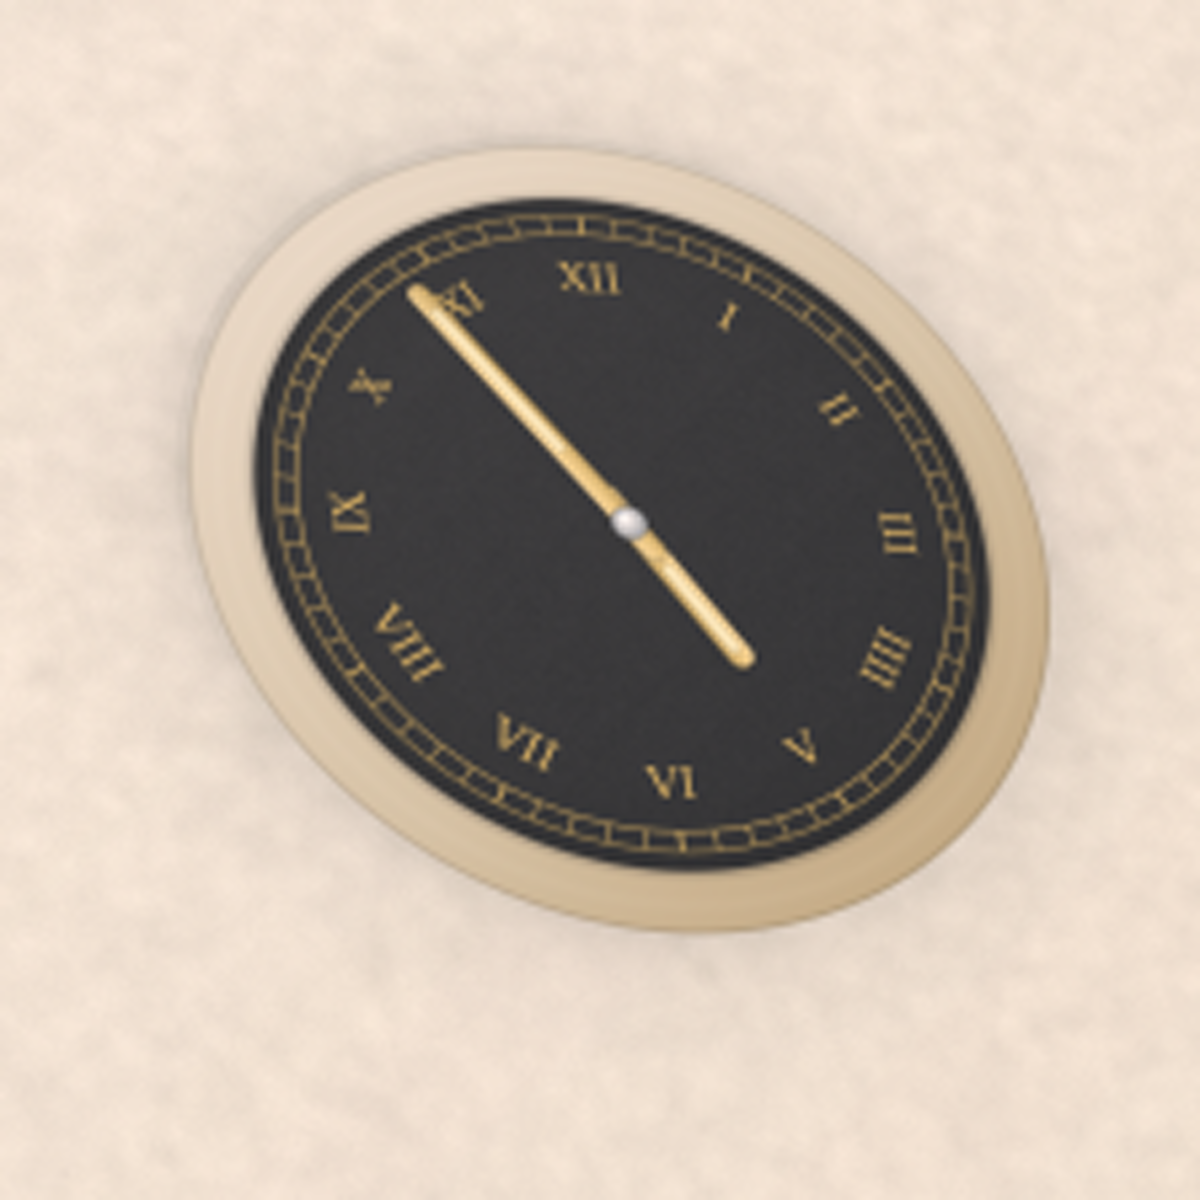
4:54
